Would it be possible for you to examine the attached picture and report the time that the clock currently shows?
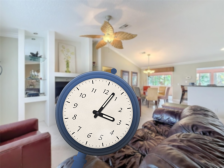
3:03
